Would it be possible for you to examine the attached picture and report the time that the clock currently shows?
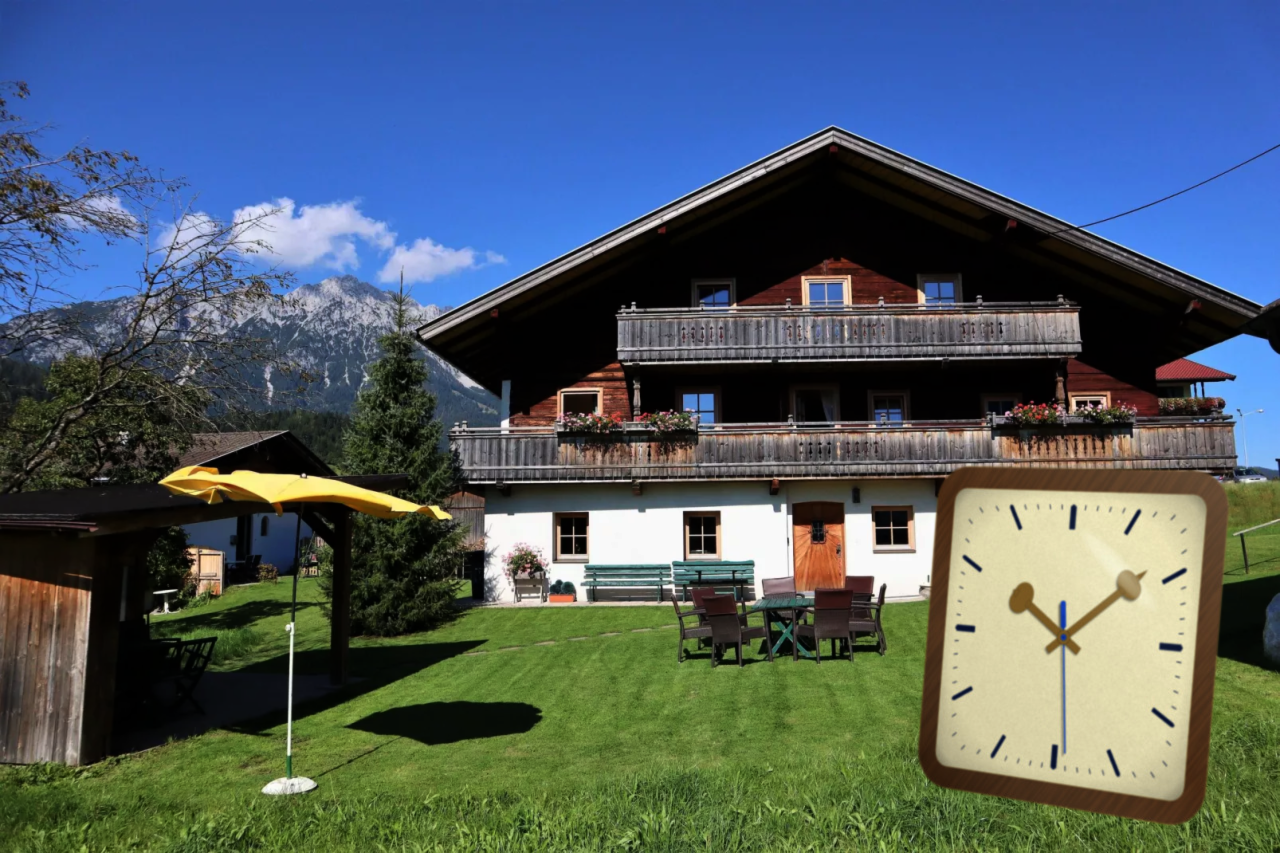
10:08:29
